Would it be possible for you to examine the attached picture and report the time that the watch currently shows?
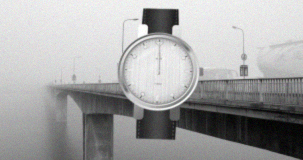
12:00
